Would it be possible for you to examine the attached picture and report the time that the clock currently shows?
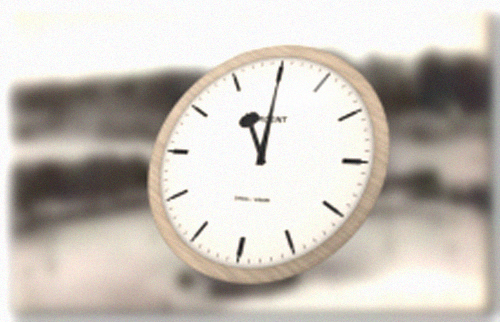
11:00
